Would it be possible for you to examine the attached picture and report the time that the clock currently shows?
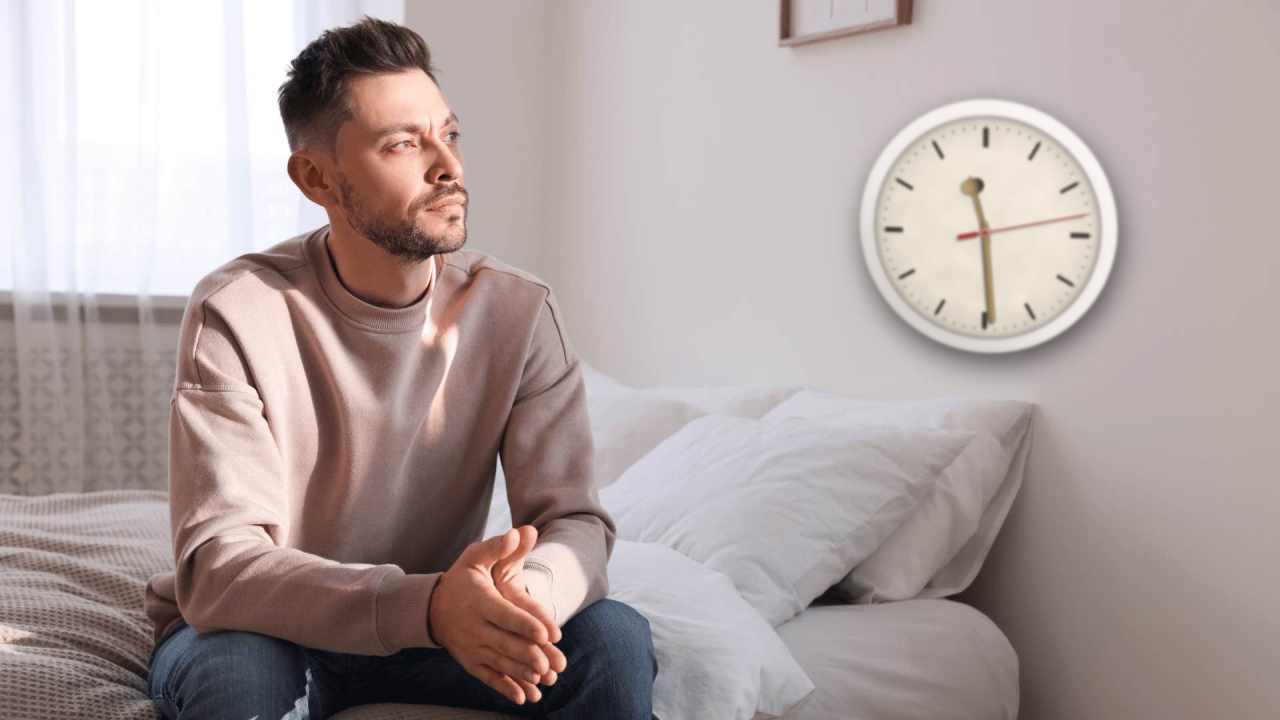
11:29:13
